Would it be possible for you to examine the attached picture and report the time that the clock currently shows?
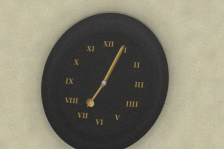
7:04
